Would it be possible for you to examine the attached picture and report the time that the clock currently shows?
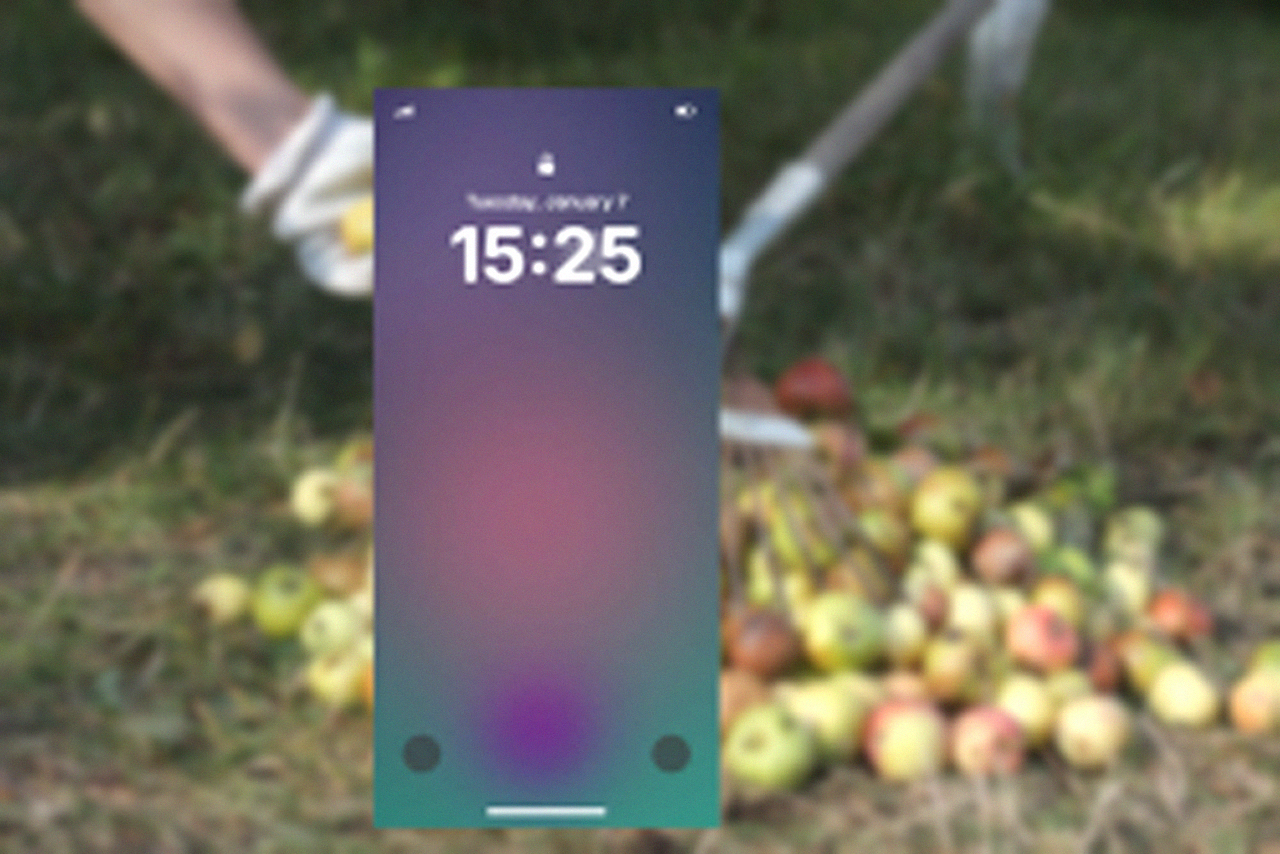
15:25
